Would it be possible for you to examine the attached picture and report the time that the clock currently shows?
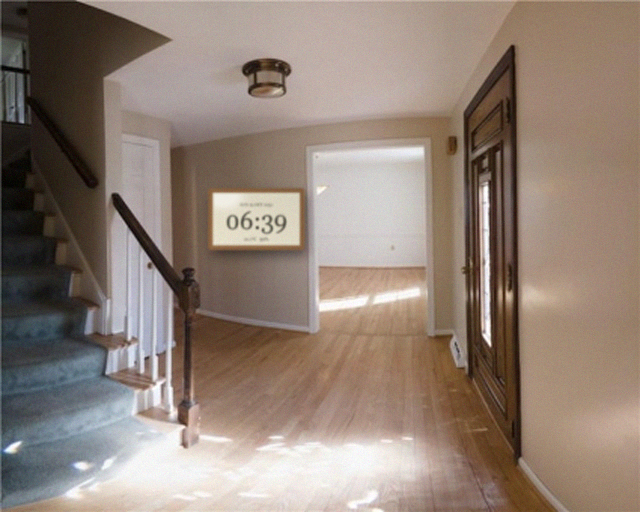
6:39
